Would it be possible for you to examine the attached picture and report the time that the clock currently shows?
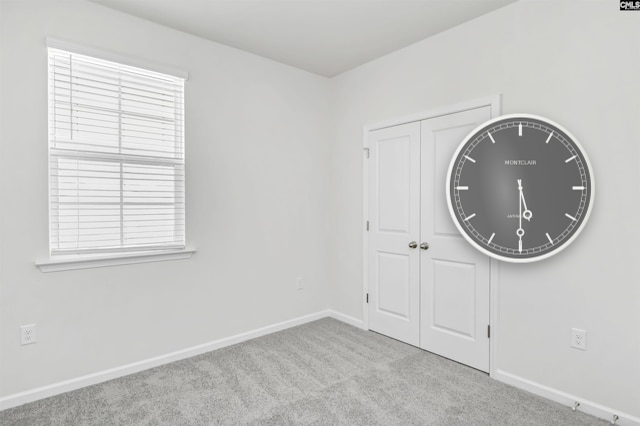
5:30
